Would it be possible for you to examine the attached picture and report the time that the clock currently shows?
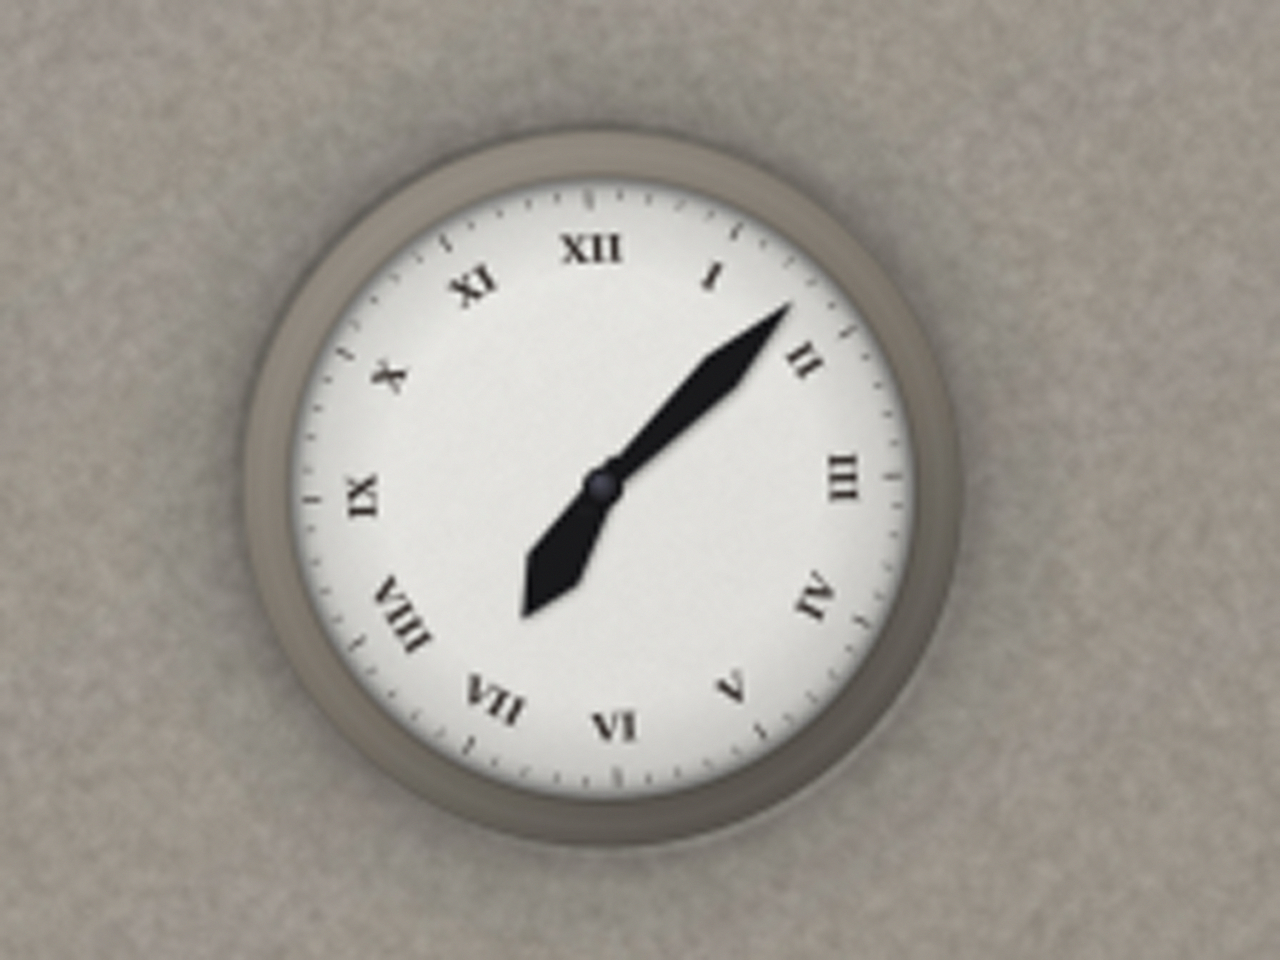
7:08
